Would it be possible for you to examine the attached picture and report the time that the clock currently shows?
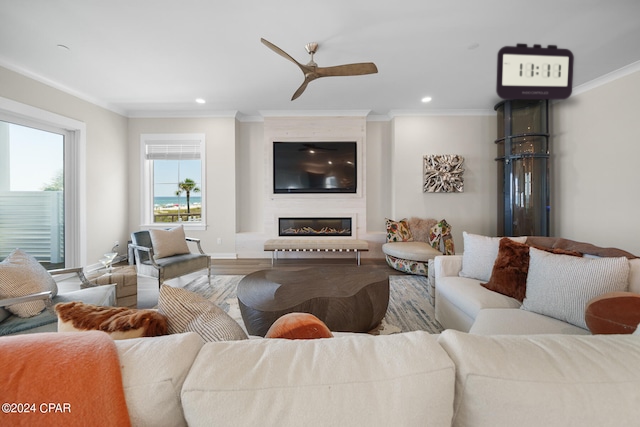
11:11
